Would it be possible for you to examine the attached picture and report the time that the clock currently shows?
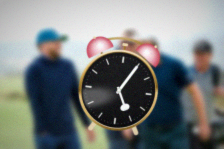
5:05
